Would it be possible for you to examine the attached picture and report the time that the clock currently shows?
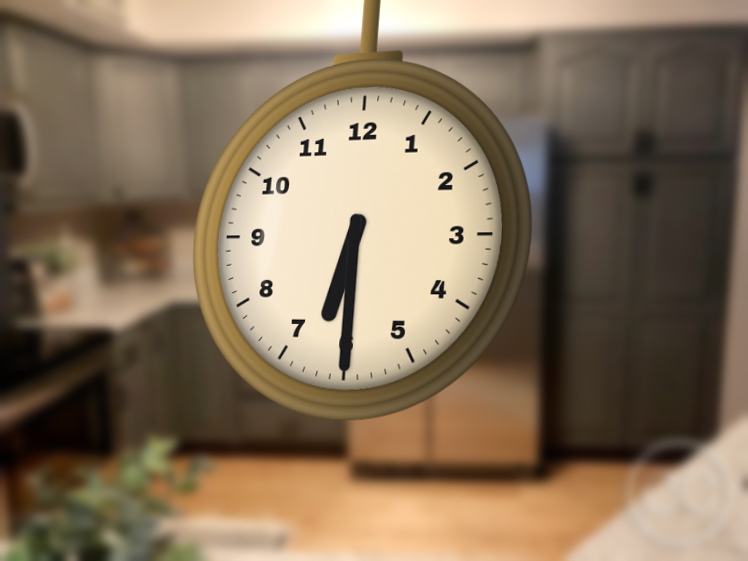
6:30
